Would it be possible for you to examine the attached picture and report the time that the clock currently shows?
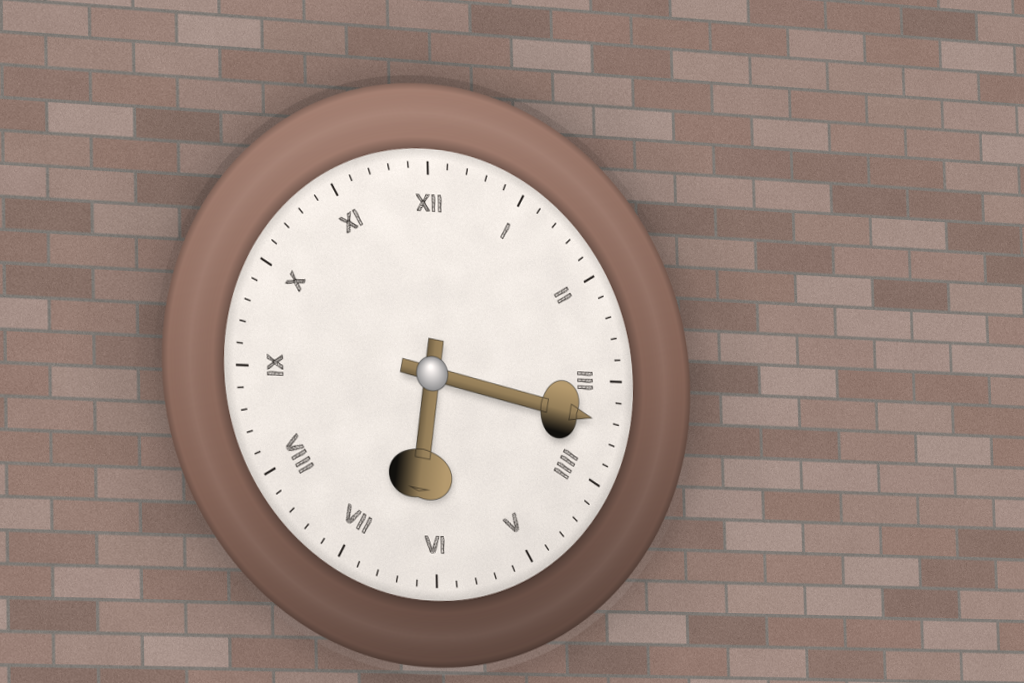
6:17
